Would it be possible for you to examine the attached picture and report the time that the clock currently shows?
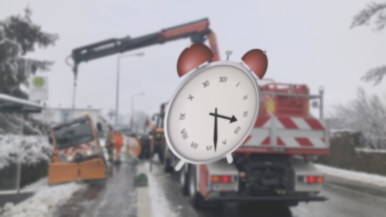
3:28
